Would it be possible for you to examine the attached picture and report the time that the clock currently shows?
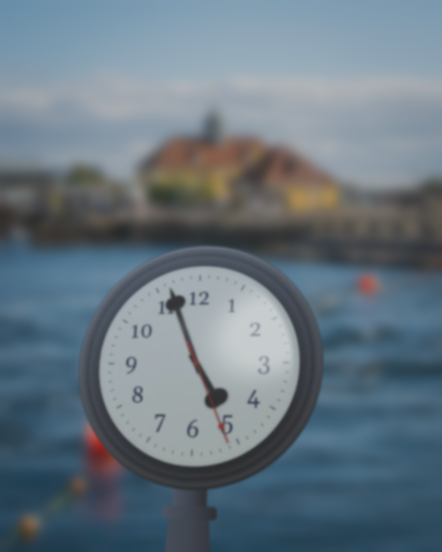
4:56:26
